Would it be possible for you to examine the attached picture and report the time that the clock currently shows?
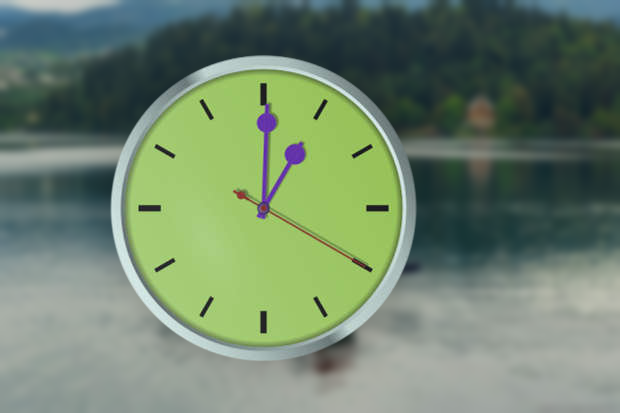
1:00:20
